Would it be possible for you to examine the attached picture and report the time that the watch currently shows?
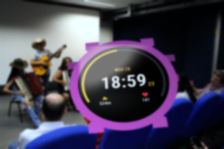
18:59
